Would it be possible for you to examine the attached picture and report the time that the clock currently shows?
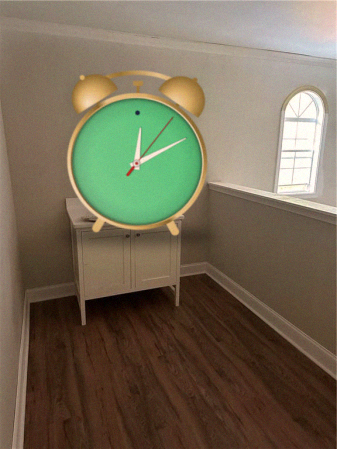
12:10:06
